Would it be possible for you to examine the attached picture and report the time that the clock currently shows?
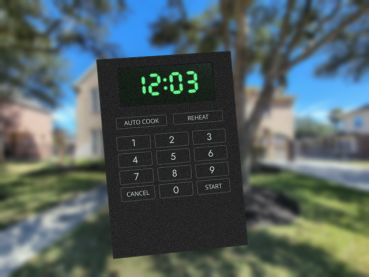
12:03
